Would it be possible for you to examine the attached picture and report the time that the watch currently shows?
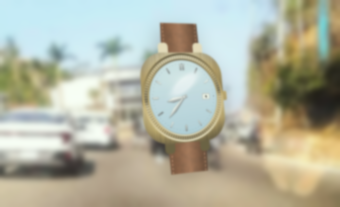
8:37
